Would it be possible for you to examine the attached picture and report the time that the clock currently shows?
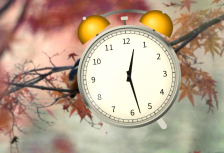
12:28
